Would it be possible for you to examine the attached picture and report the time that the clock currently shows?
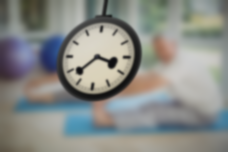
3:38
